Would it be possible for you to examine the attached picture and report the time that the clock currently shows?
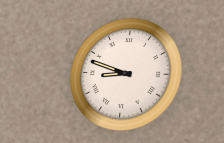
8:48
